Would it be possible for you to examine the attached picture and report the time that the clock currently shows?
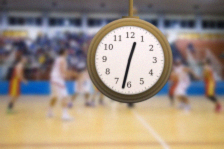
12:32
